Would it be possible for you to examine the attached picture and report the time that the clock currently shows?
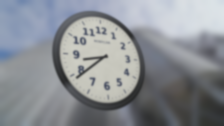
8:39
